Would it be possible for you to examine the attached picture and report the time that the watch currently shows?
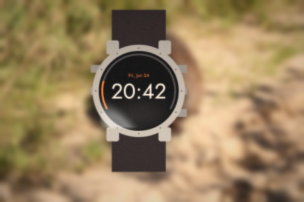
20:42
